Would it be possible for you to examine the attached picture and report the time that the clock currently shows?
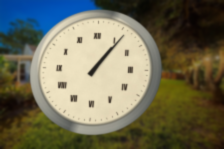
1:06
